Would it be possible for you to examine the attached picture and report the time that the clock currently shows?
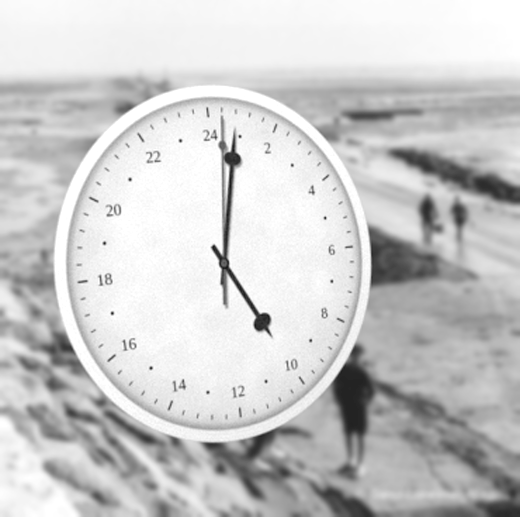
10:02:01
